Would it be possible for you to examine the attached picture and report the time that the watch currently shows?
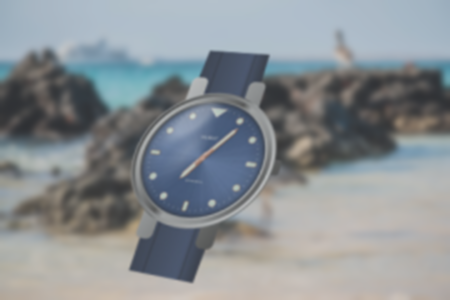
7:06
